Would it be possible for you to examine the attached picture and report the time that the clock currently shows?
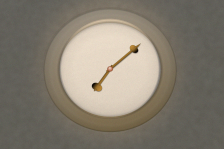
7:08
